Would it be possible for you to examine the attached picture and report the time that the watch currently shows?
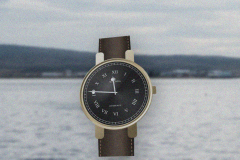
11:46
